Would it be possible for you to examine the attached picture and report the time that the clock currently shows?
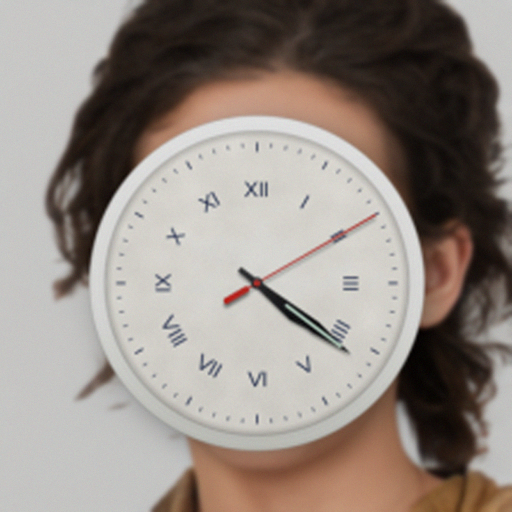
4:21:10
